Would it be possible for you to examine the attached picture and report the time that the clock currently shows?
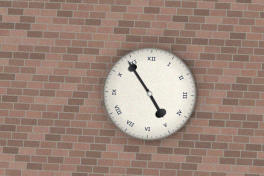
4:54
